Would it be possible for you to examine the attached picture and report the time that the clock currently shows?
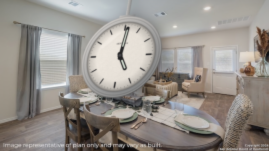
5:01
